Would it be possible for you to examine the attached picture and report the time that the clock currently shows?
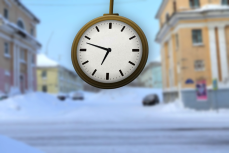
6:48
